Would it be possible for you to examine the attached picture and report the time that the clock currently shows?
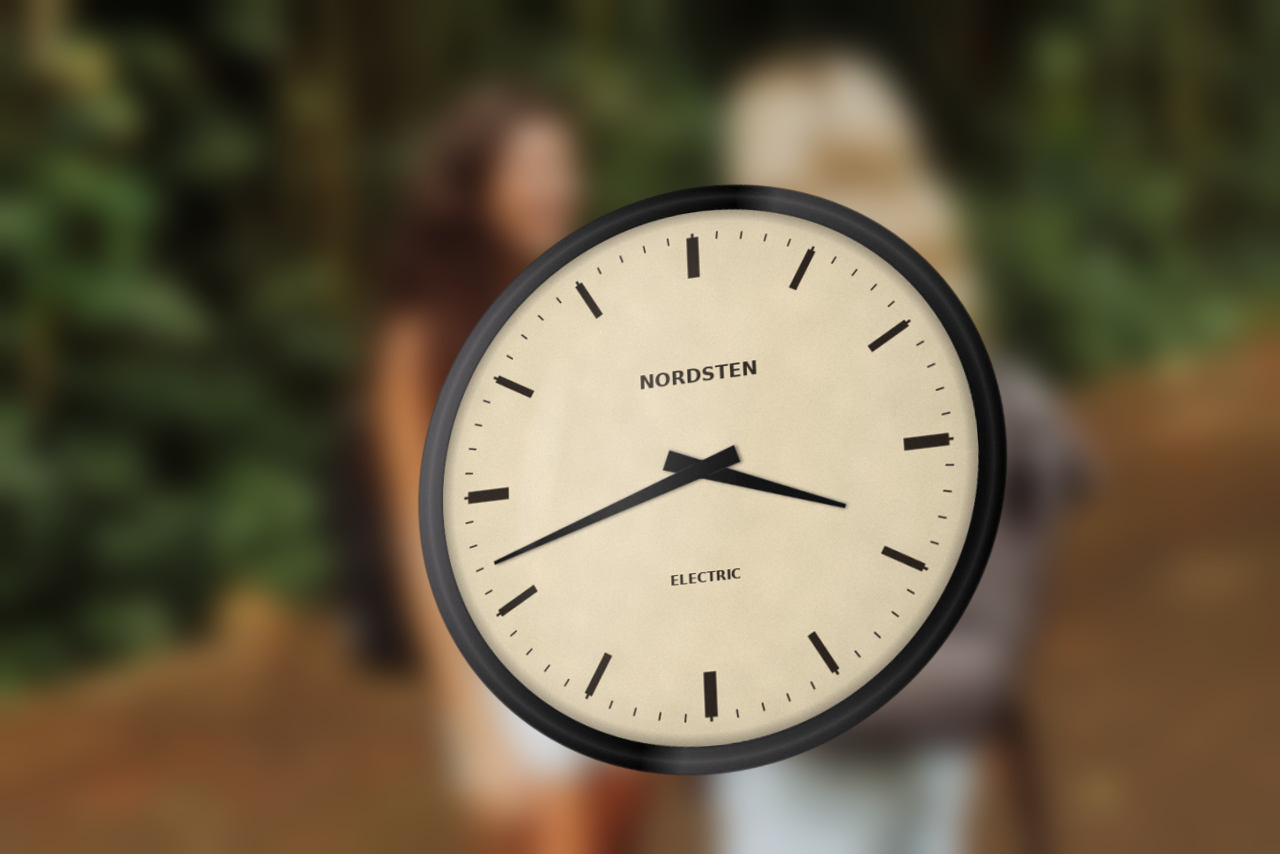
3:42
